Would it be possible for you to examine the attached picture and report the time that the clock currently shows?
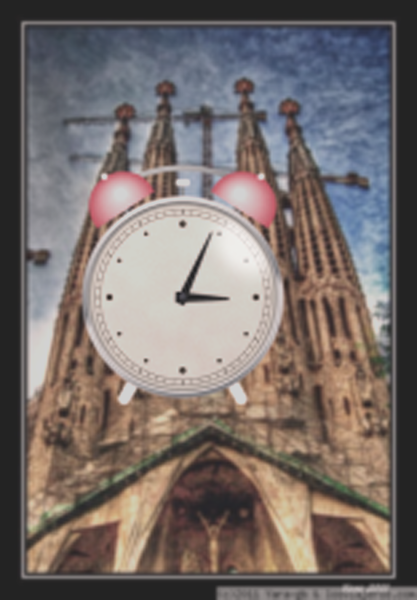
3:04
